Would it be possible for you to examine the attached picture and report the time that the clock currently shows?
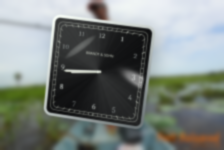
8:44
